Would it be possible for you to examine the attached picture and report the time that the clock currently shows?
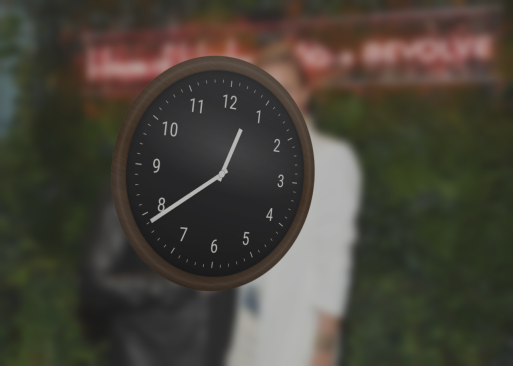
12:39
